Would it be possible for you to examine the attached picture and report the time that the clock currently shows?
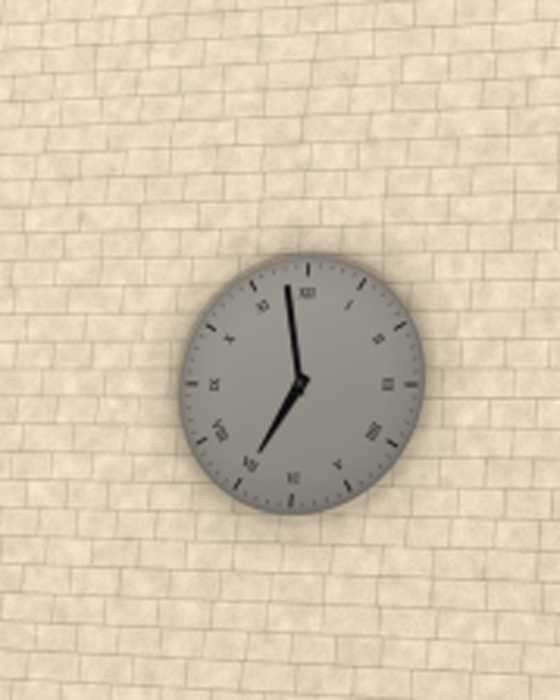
6:58
